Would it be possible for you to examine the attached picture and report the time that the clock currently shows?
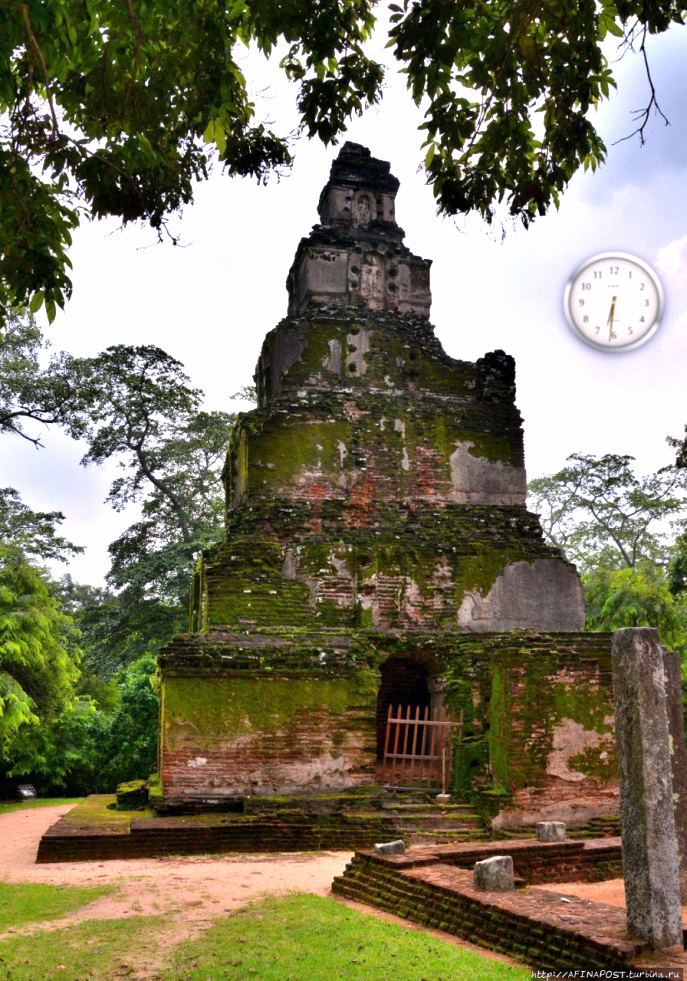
6:31
